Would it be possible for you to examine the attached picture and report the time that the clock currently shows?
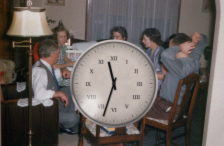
11:33
